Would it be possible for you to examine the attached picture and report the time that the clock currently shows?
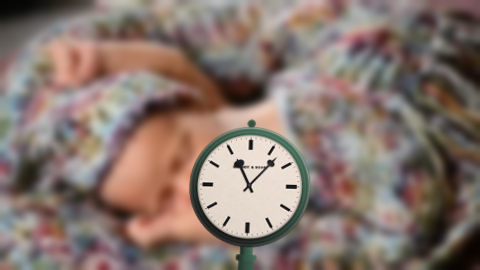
11:07
